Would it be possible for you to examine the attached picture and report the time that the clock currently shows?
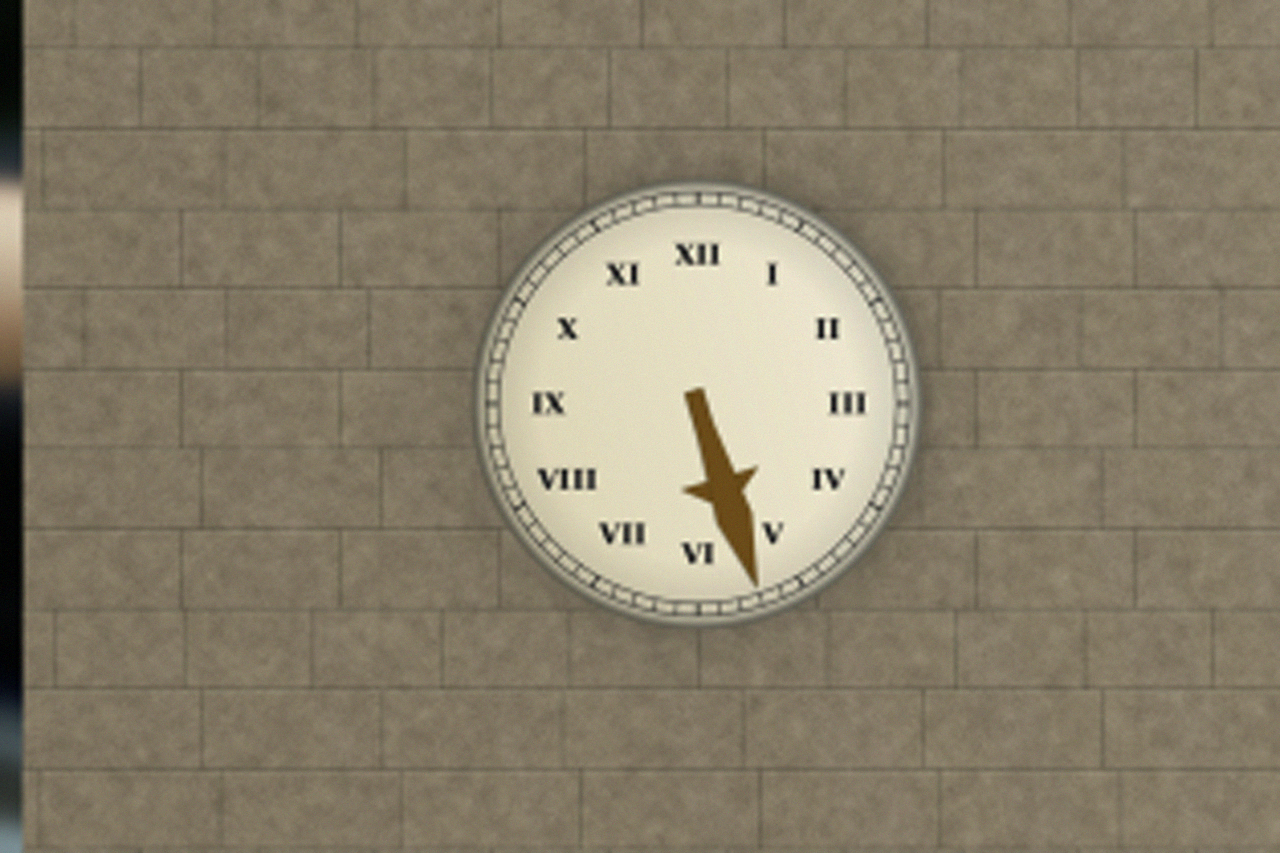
5:27
